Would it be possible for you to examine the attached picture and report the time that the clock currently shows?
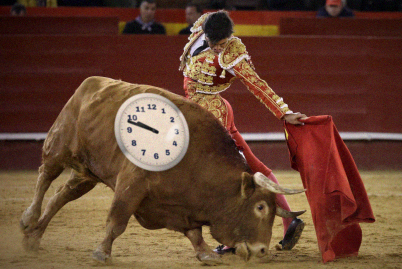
9:48
